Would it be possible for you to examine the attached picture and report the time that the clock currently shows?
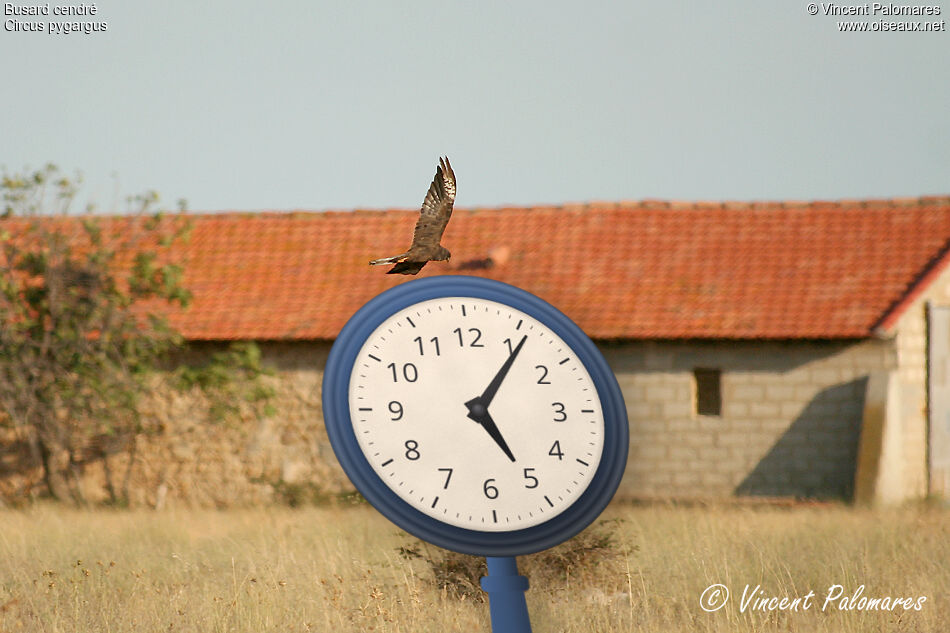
5:06
